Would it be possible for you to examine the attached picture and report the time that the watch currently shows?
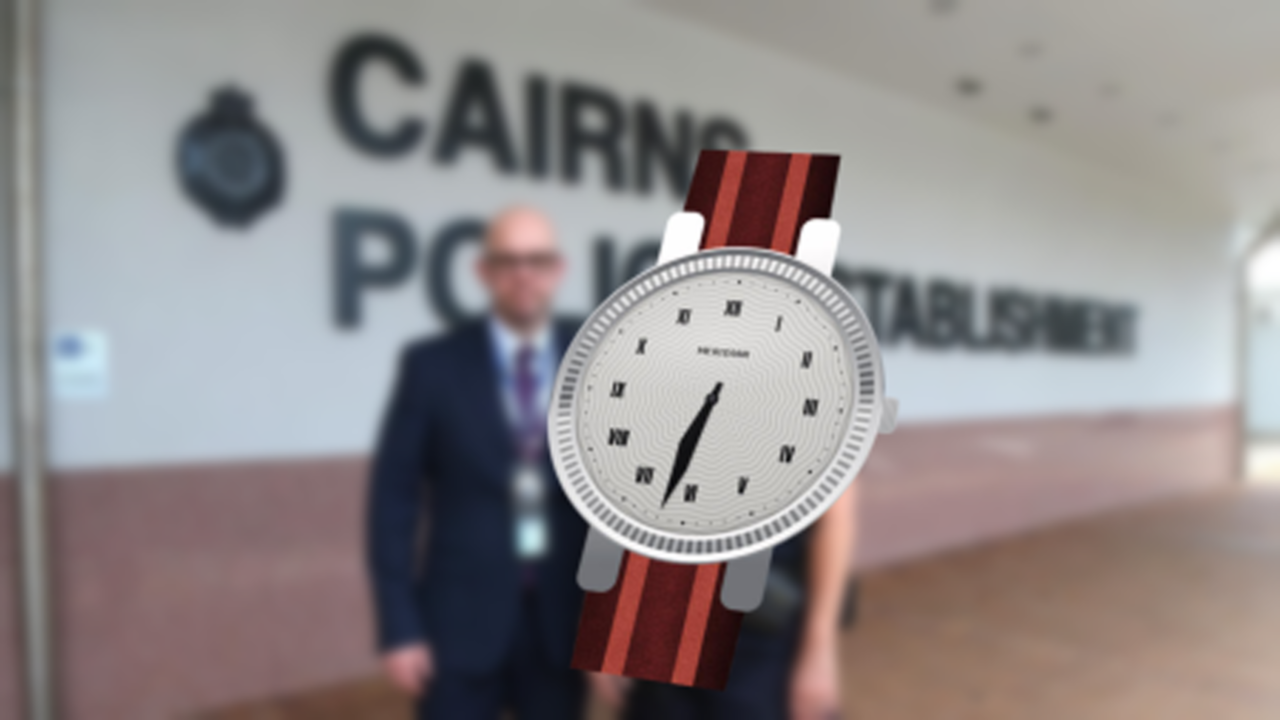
6:32
